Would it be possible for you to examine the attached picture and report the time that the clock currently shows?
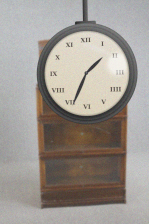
1:34
